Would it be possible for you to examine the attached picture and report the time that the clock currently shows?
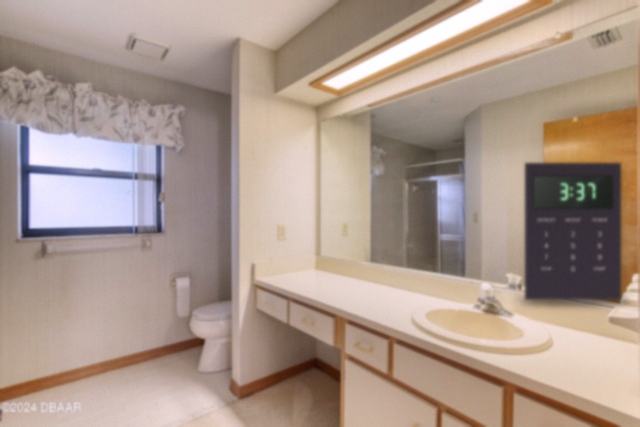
3:37
